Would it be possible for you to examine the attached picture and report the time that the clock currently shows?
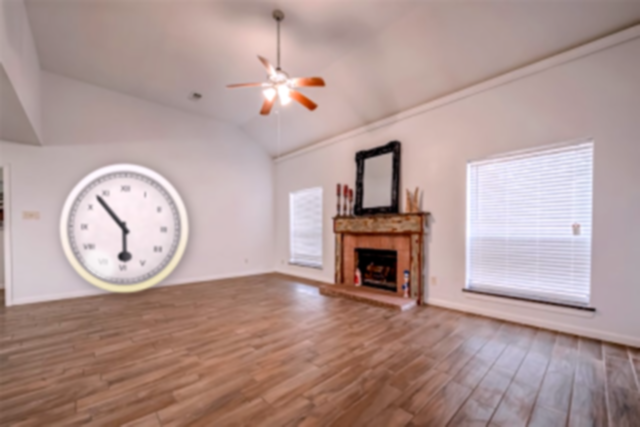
5:53
